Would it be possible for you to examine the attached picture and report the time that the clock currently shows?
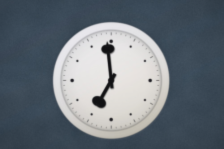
6:59
